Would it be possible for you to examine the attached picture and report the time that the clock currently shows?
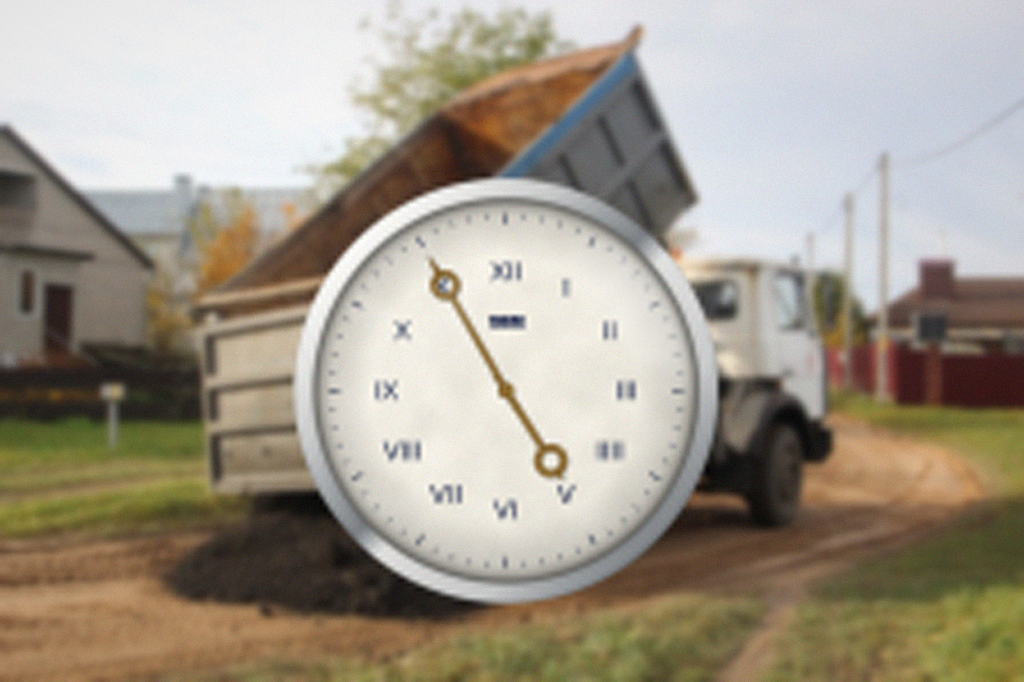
4:55
